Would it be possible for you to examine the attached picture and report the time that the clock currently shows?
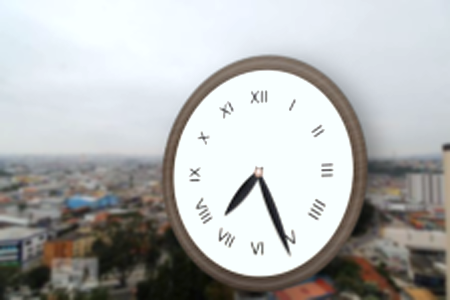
7:26
